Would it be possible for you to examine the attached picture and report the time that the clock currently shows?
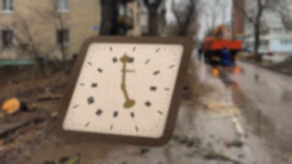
4:58
